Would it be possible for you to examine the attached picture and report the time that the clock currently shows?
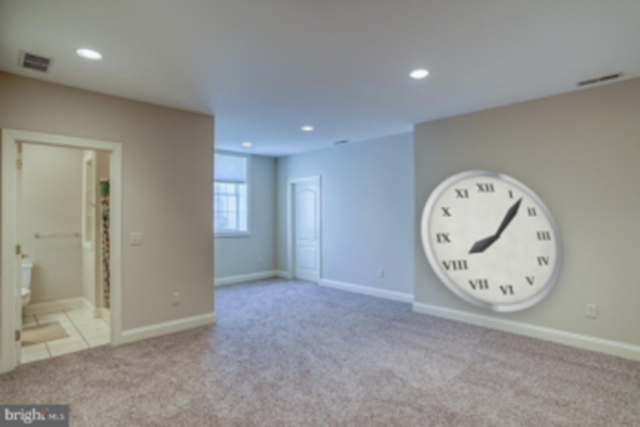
8:07
